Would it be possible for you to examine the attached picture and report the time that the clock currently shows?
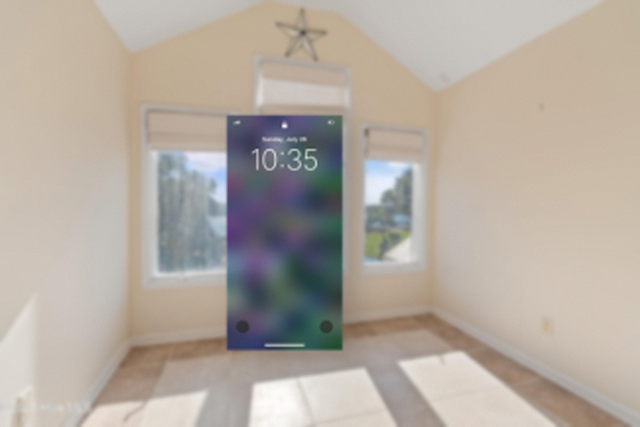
10:35
